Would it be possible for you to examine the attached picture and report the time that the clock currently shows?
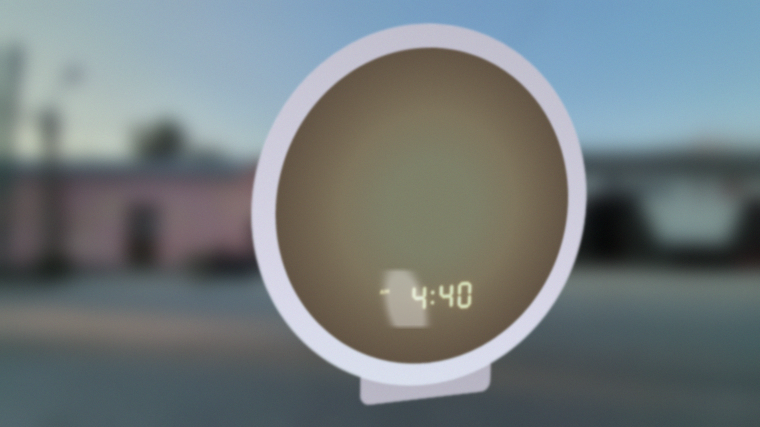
4:40
